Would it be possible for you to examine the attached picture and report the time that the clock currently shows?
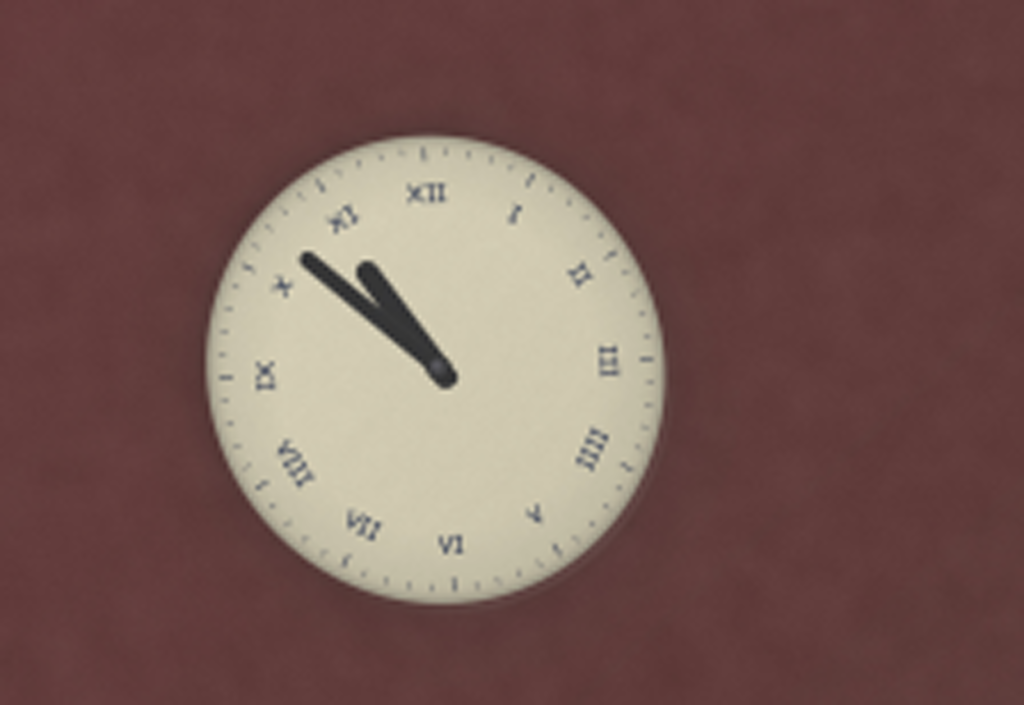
10:52
